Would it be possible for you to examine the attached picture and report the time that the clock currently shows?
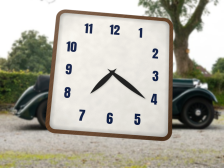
7:21
